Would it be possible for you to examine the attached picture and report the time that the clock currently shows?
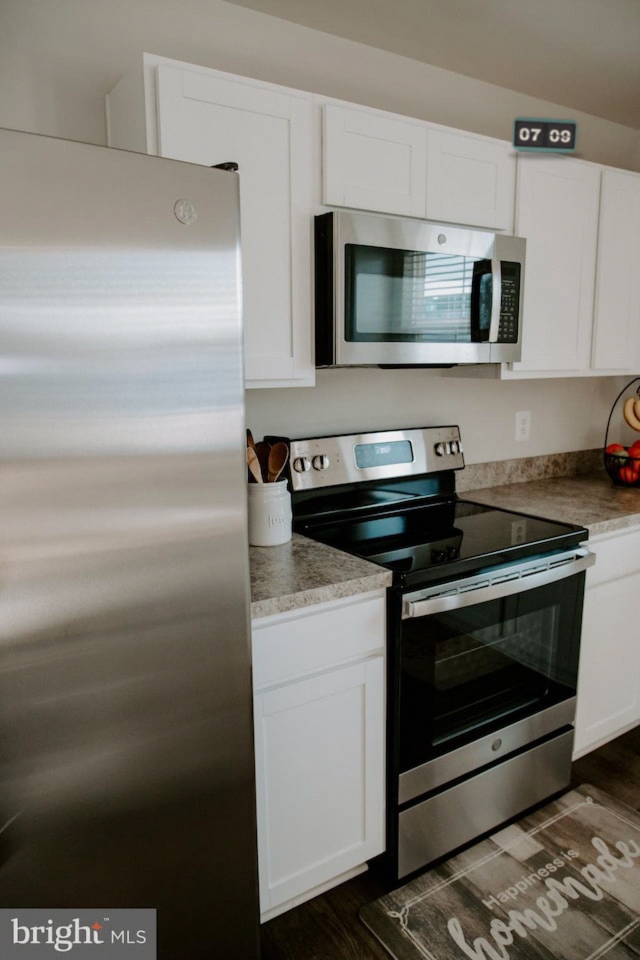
7:09
